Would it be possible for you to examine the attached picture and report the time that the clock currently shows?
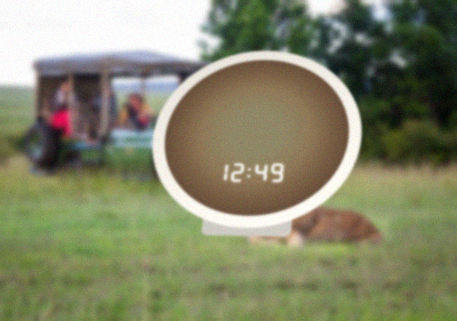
12:49
